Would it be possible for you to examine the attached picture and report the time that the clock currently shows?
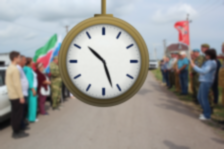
10:27
